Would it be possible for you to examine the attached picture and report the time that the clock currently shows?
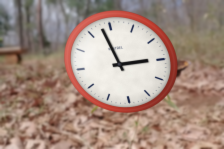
2:58
